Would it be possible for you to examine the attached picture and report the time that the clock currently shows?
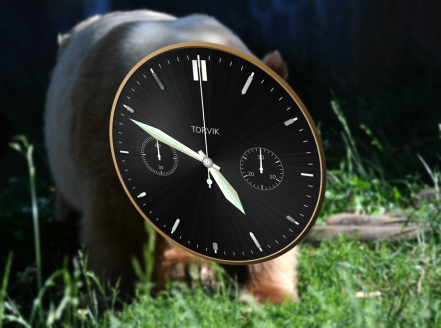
4:49
